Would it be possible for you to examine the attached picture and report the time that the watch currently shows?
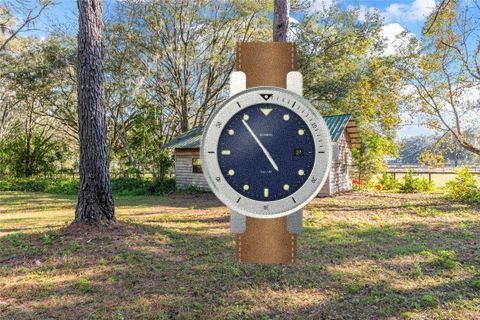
4:54
